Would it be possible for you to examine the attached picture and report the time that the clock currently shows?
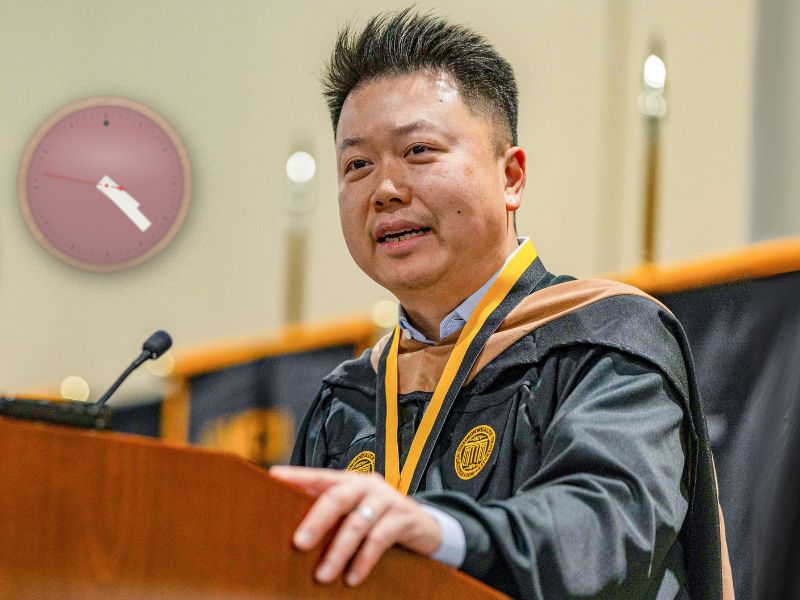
4:22:47
